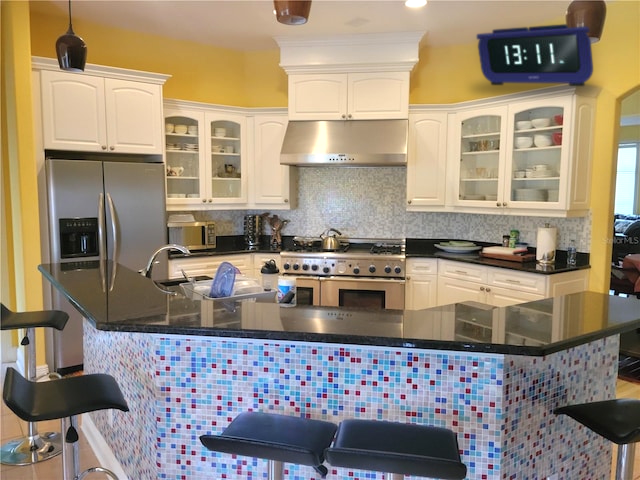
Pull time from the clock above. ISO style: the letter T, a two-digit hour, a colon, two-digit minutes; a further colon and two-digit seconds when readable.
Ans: T13:11
